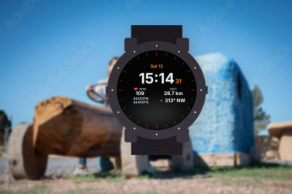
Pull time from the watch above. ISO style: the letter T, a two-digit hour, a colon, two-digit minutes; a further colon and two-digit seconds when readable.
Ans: T15:14
